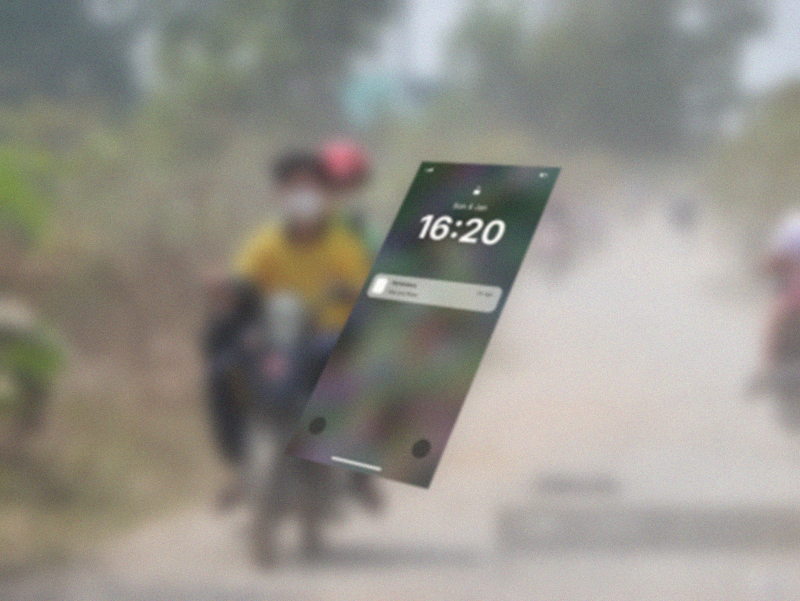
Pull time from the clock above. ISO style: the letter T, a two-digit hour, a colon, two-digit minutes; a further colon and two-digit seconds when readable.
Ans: T16:20
